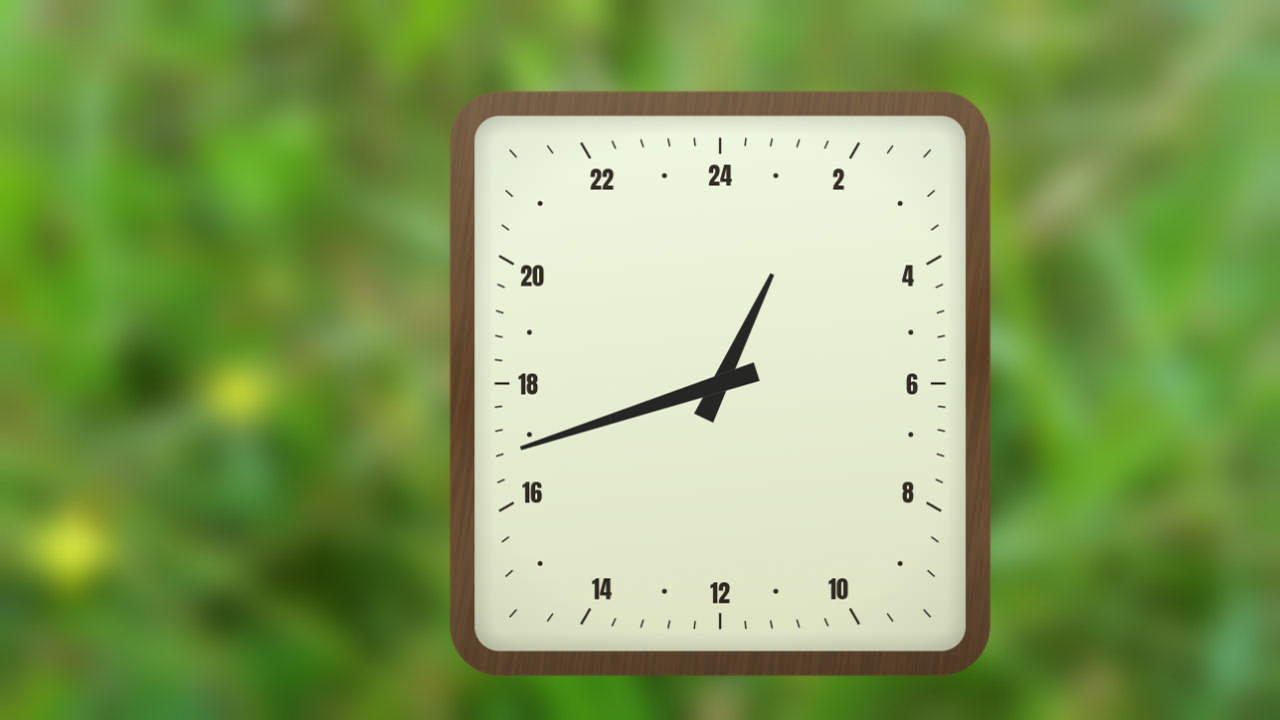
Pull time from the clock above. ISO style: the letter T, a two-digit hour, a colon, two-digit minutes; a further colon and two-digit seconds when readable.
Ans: T01:42
